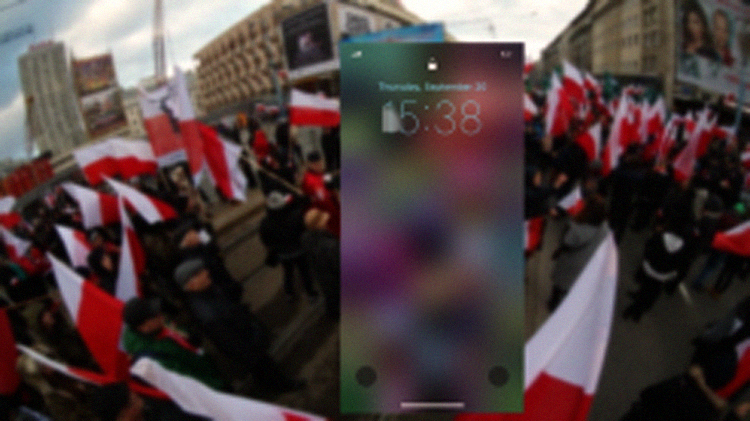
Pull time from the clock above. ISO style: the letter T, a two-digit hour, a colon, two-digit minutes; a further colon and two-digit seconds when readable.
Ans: T15:38
